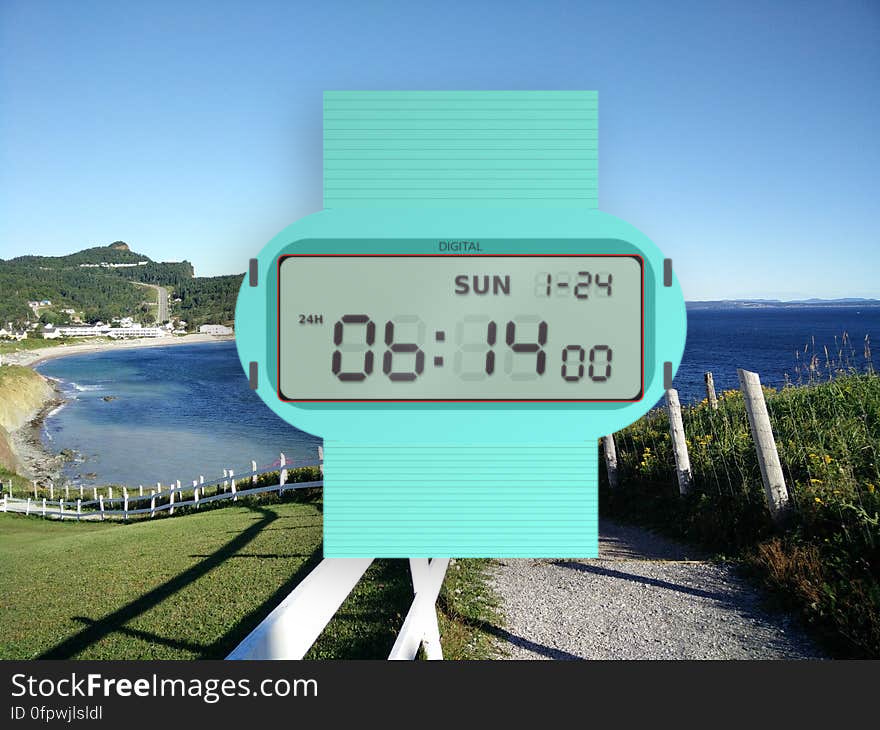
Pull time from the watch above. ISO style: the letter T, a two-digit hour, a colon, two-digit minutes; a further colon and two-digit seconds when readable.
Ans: T06:14:00
